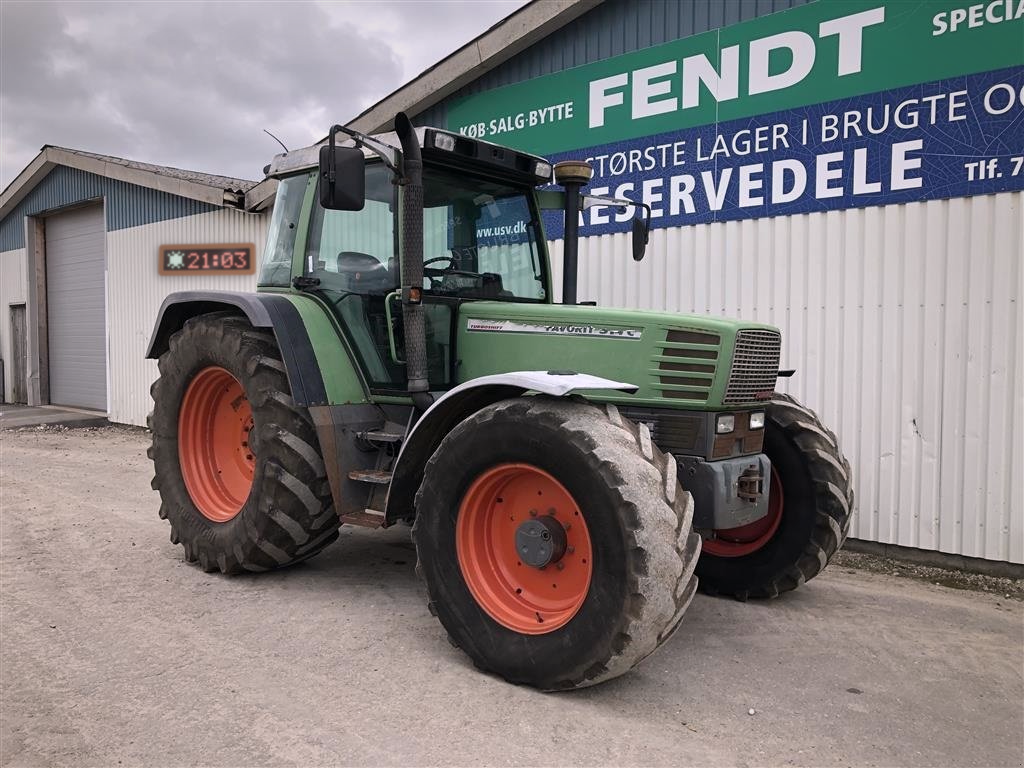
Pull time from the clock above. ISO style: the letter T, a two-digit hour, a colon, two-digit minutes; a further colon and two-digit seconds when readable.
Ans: T21:03
